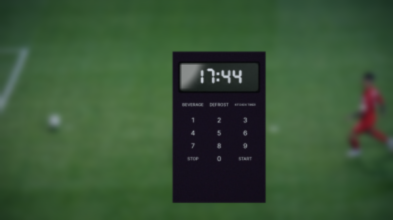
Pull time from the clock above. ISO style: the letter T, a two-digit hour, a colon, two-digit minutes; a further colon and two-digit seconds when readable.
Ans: T17:44
